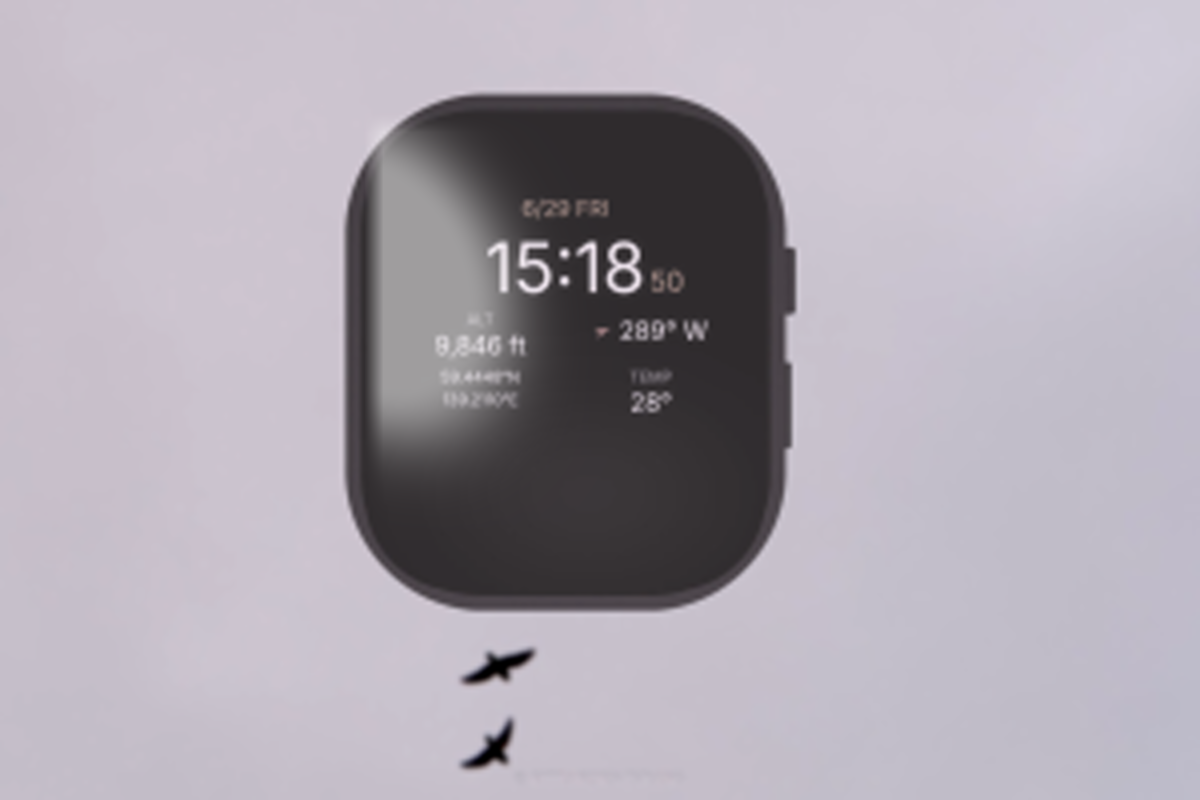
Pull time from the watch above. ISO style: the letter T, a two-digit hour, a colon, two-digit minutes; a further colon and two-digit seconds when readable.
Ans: T15:18
